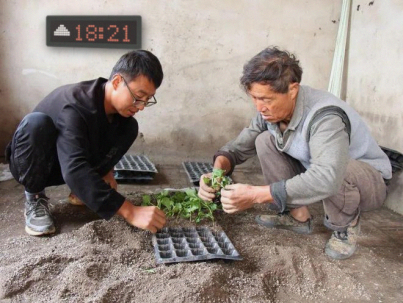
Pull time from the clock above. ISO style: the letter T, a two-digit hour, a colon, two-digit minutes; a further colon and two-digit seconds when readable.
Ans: T18:21
